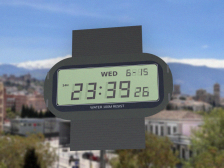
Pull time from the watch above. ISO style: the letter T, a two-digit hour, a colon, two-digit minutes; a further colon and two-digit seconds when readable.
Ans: T23:39:26
